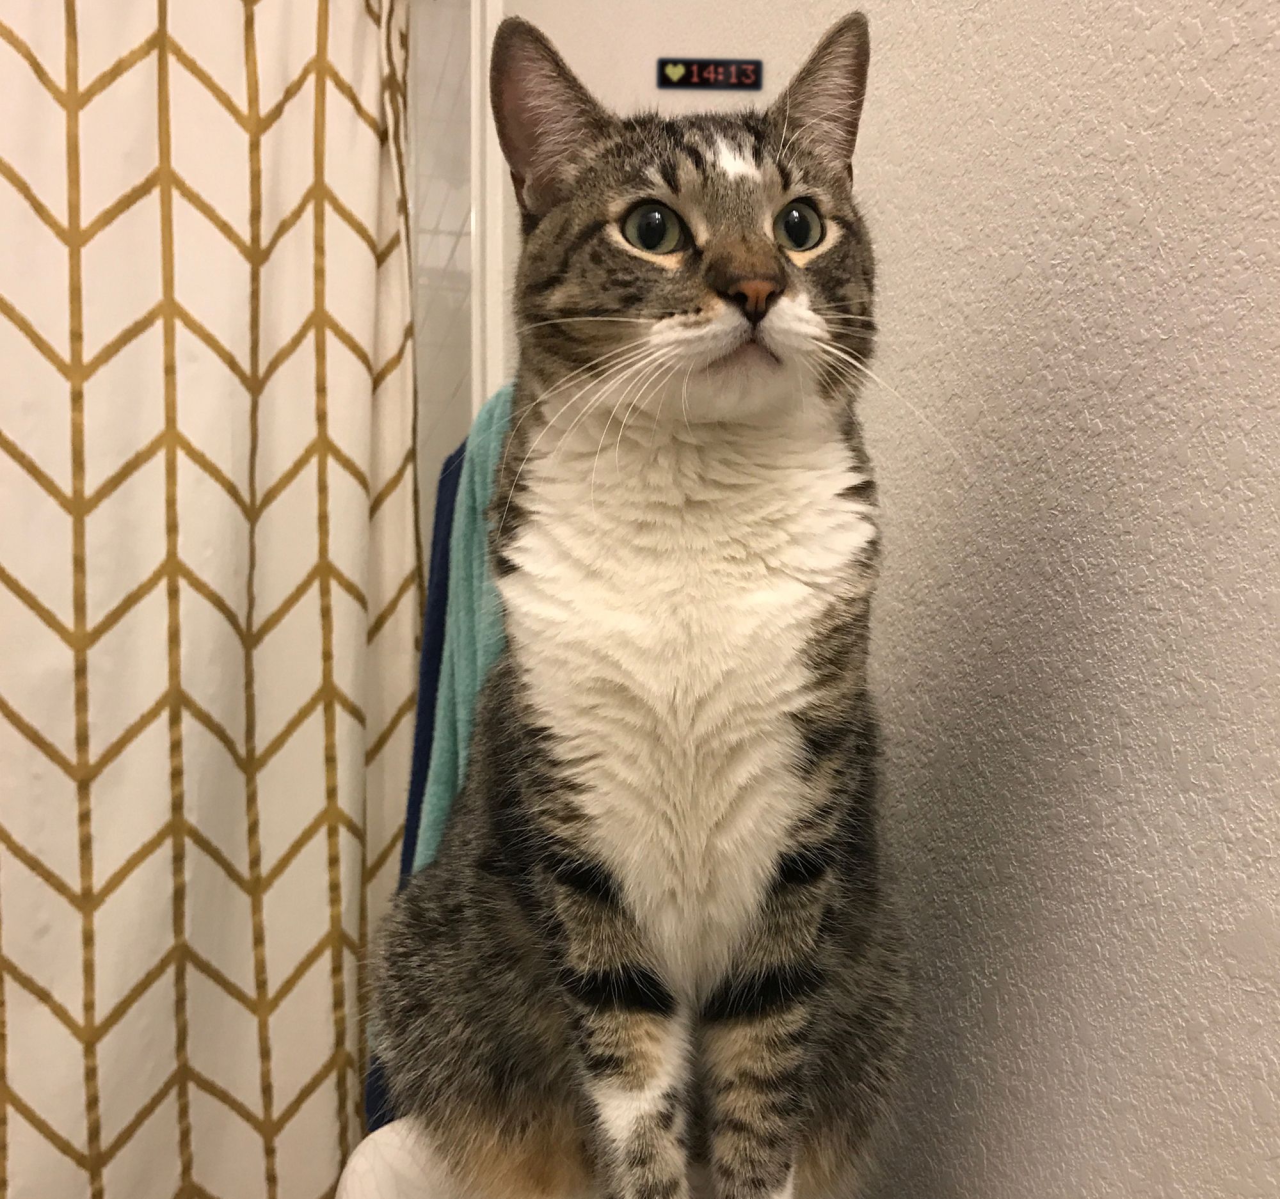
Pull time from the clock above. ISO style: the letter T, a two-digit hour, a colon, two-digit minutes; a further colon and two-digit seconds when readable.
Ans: T14:13
